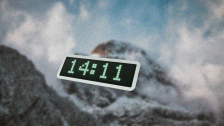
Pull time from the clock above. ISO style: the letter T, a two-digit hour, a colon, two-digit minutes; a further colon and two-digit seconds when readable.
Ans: T14:11
